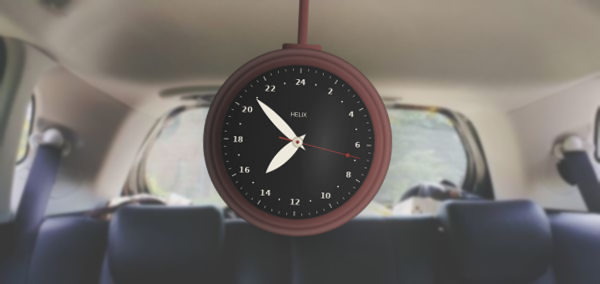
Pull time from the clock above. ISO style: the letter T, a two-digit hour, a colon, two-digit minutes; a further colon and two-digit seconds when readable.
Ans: T14:52:17
